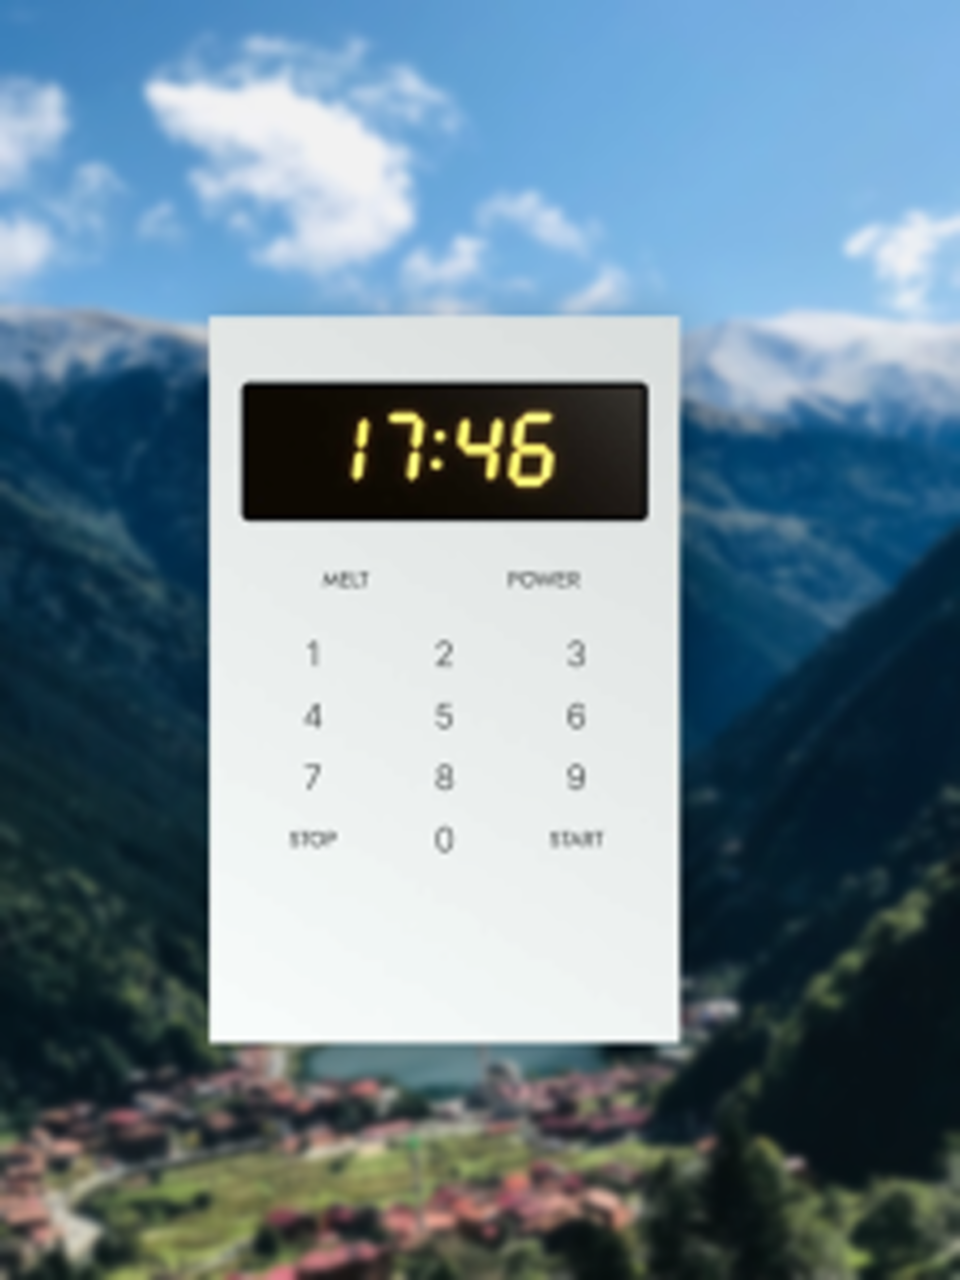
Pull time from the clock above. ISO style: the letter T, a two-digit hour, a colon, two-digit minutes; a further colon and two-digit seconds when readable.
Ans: T17:46
